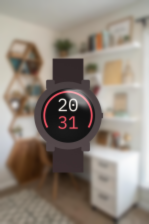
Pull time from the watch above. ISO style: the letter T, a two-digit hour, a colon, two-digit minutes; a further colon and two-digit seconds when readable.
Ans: T20:31
